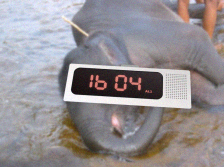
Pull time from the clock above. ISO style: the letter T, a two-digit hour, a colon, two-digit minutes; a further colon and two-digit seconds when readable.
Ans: T16:04
